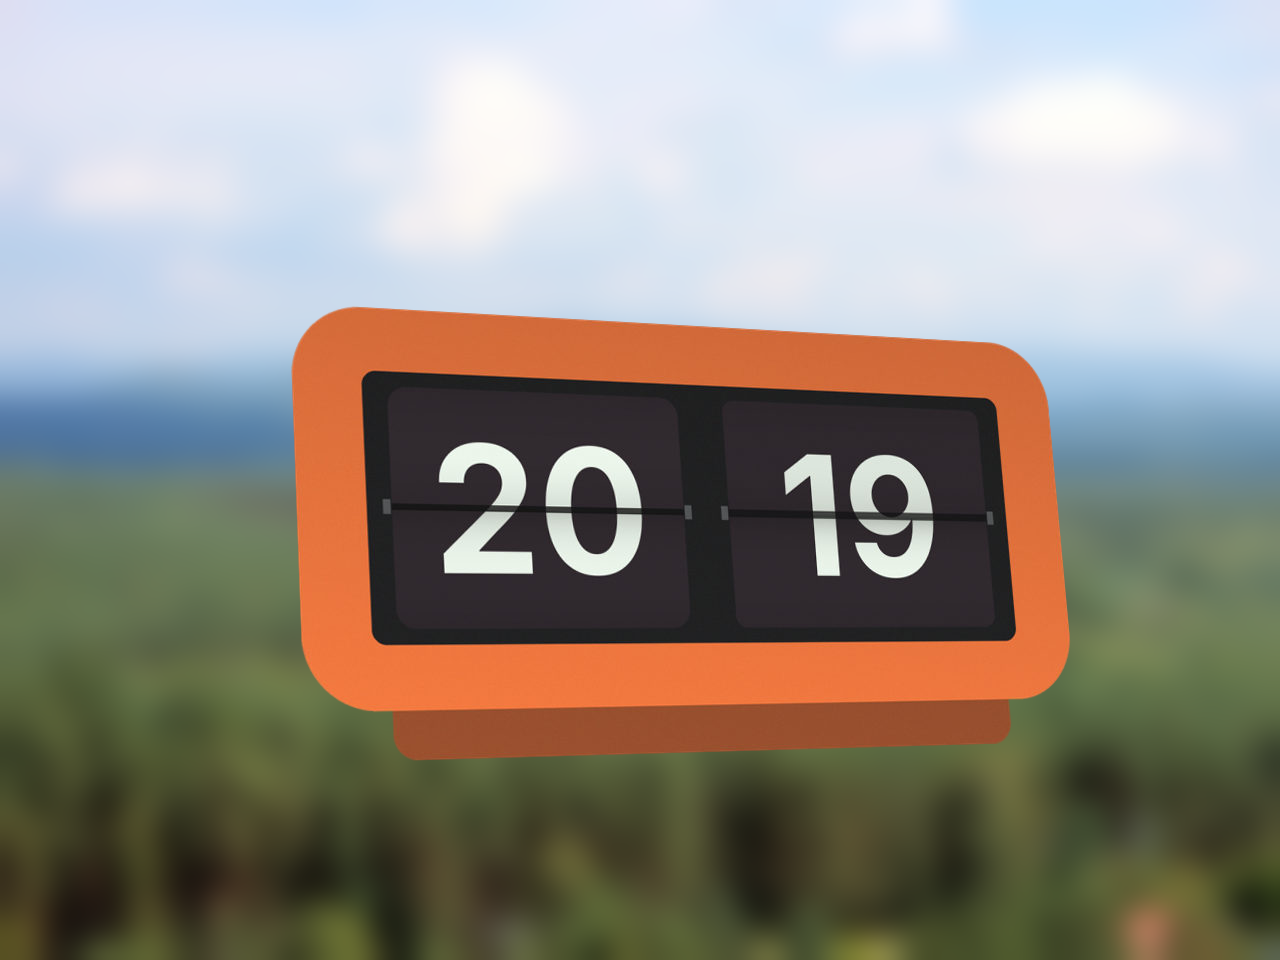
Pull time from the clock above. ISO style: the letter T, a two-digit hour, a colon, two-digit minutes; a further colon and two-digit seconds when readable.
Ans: T20:19
